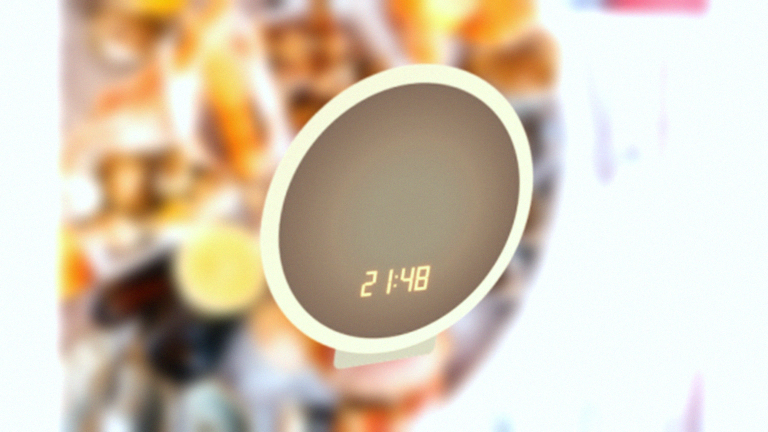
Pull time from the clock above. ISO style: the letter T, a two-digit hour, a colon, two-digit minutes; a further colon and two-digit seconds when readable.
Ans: T21:48
